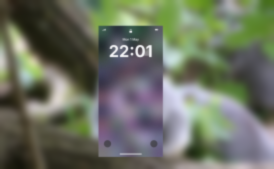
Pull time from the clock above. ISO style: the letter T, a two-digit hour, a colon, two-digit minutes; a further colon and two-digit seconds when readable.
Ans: T22:01
